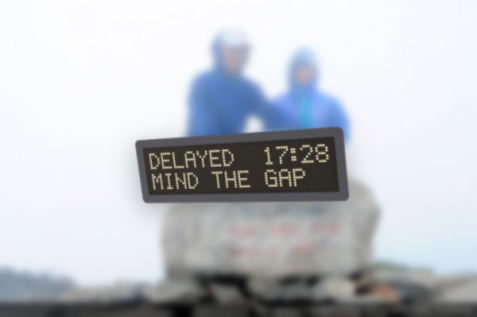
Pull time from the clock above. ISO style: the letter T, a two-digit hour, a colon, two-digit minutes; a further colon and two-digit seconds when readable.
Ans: T17:28
